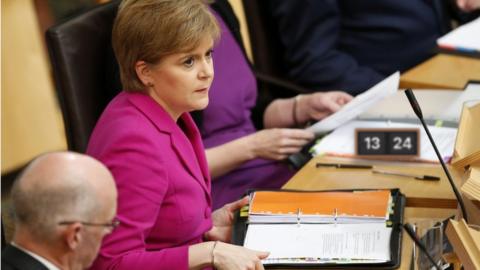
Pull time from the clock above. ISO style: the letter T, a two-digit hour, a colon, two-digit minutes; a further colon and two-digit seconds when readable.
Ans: T13:24
